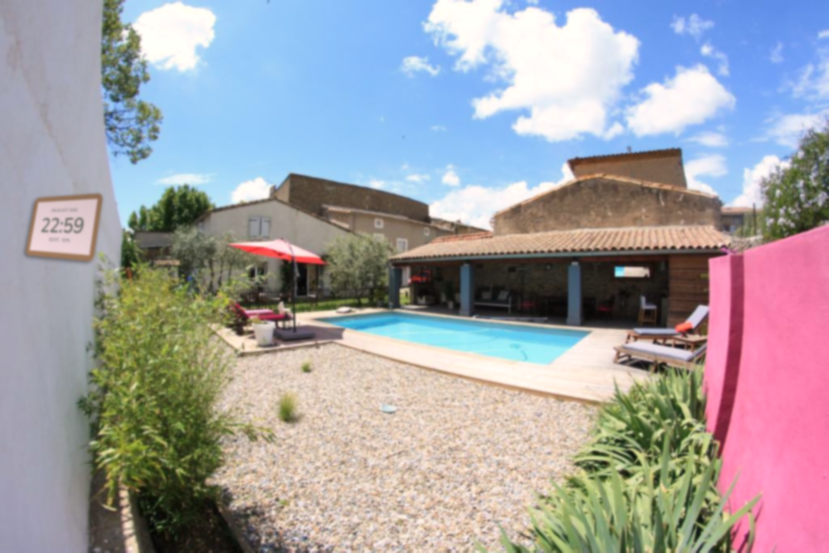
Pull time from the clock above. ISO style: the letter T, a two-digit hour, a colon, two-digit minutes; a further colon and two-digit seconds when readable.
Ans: T22:59
